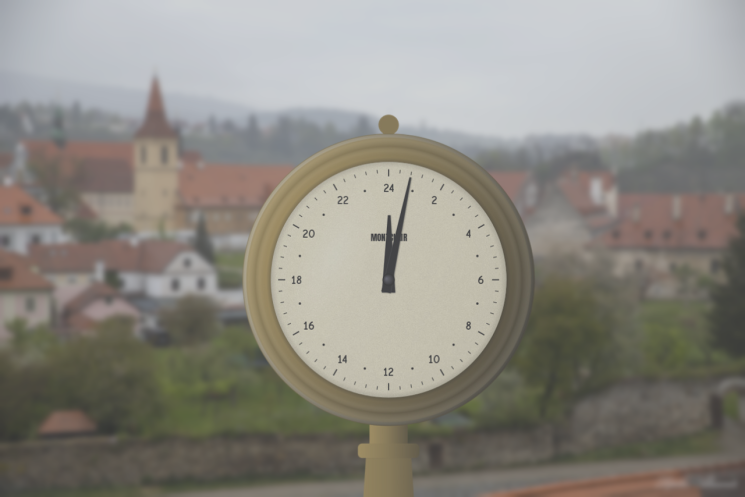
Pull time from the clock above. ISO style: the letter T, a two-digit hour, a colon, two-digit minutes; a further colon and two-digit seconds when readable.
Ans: T00:02
